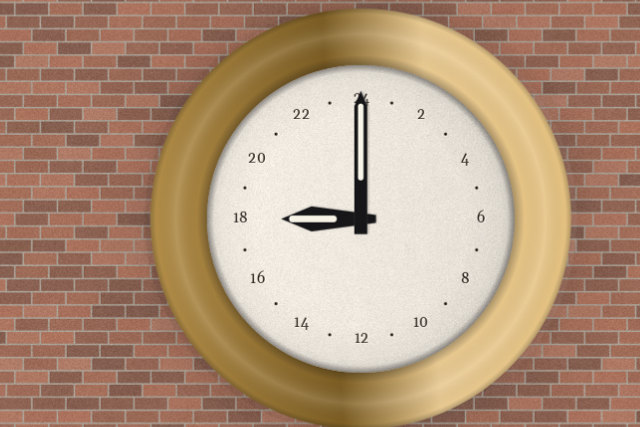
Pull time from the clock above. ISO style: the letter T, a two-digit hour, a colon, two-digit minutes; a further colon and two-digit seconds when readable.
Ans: T18:00
